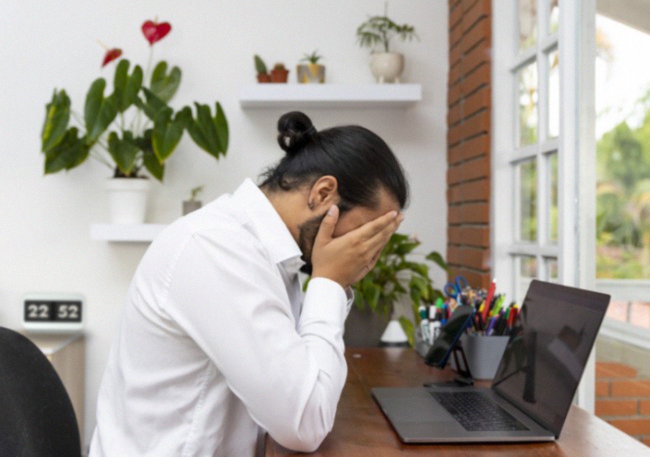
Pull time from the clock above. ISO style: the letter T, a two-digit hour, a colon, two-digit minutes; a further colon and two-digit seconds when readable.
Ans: T22:52
